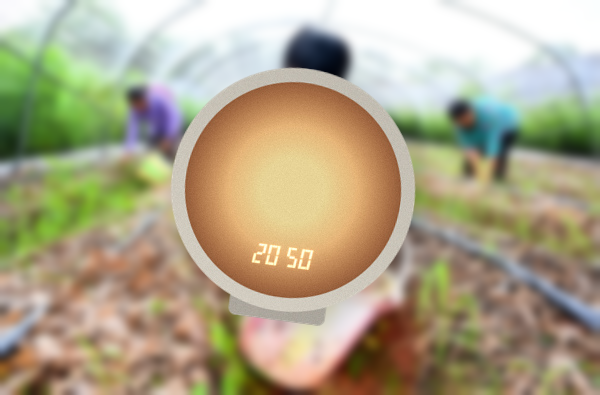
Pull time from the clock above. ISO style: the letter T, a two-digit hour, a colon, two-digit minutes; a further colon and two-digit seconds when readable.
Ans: T20:50
